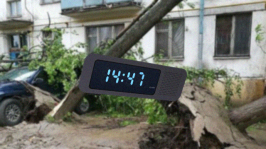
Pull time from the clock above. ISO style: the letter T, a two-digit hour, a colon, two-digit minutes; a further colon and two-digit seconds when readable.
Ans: T14:47
